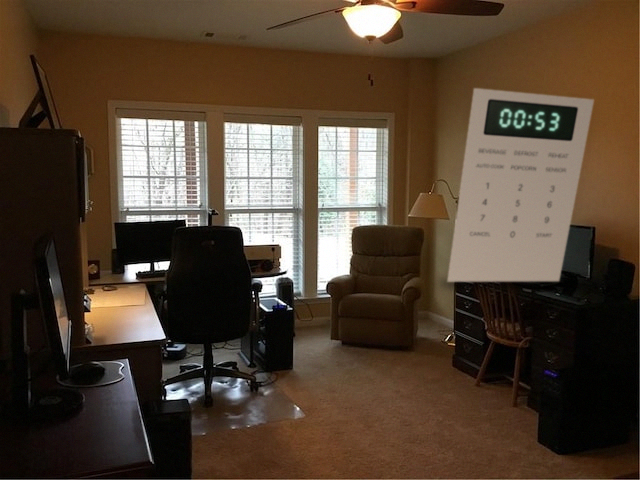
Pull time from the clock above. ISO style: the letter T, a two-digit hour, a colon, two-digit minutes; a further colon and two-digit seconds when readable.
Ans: T00:53
